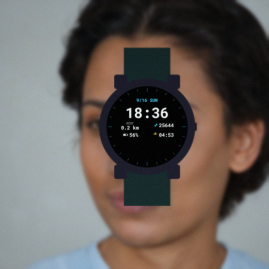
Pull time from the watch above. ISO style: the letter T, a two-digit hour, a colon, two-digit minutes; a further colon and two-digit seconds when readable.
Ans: T18:36
